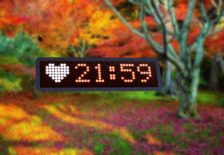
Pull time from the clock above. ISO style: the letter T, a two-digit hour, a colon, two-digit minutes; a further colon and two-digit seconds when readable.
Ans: T21:59
